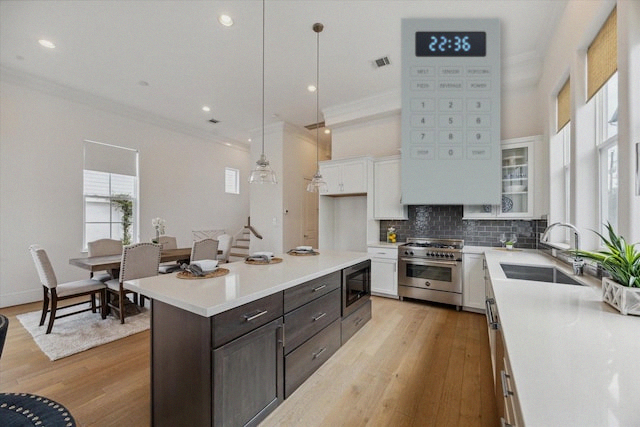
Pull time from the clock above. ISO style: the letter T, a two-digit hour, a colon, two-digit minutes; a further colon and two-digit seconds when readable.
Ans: T22:36
